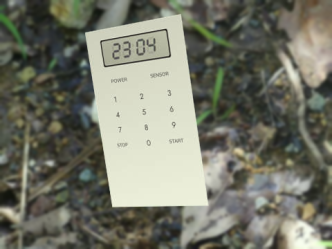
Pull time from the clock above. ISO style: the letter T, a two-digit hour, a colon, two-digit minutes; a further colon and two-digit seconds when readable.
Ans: T23:04
